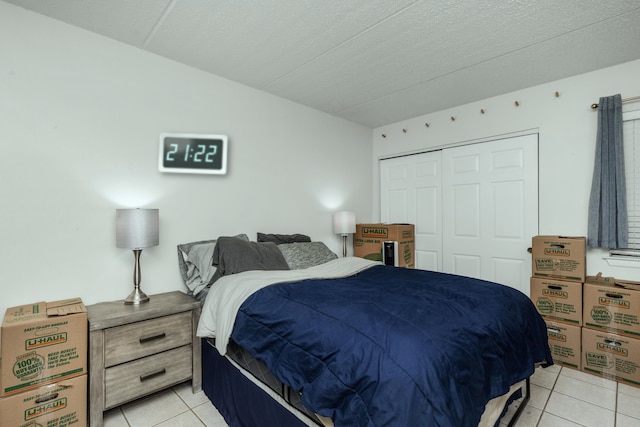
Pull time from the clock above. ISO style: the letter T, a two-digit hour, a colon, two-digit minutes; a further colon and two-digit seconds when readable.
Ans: T21:22
